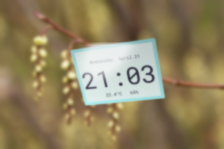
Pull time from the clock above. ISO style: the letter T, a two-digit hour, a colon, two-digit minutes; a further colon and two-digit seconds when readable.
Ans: T21:03
